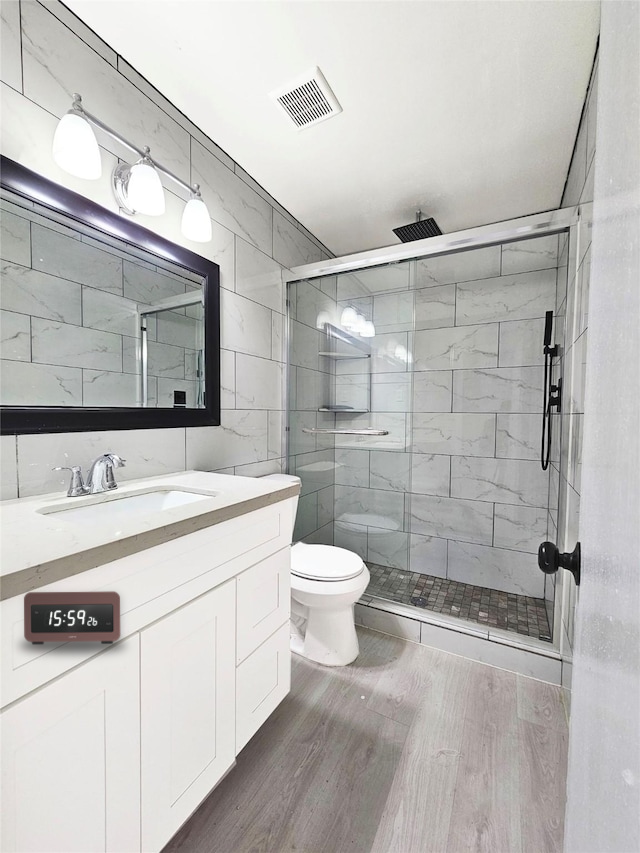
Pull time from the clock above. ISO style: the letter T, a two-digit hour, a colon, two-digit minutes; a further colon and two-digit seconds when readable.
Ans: T15:59:26
